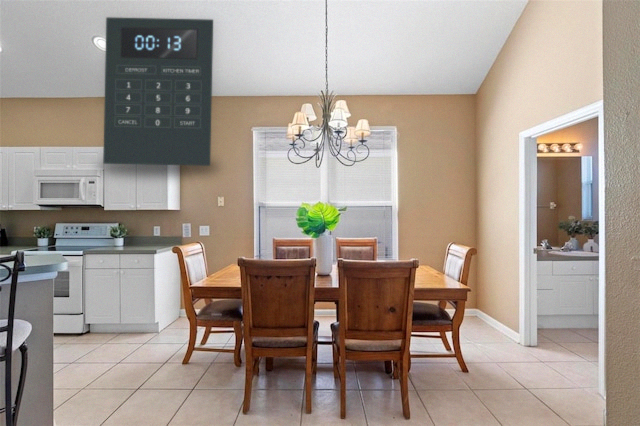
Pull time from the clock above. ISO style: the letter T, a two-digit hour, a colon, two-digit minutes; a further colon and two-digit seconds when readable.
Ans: T00:13
